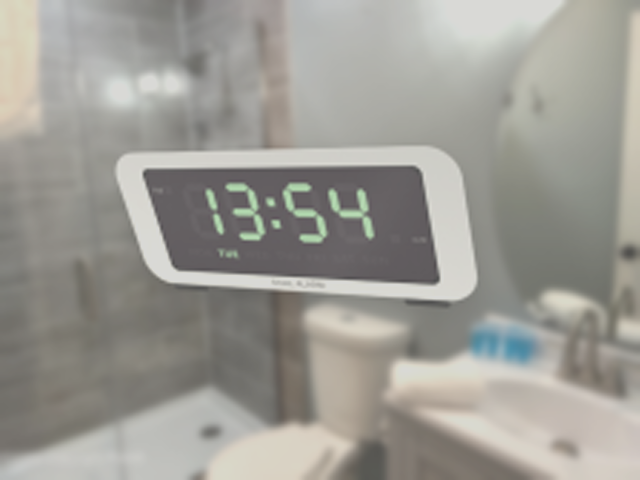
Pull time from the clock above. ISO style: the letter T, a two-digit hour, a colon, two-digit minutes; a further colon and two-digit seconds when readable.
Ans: T13:54
